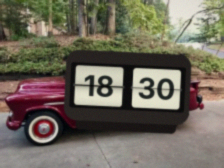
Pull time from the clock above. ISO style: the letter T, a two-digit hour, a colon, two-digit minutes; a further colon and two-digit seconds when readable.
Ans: T18:30
